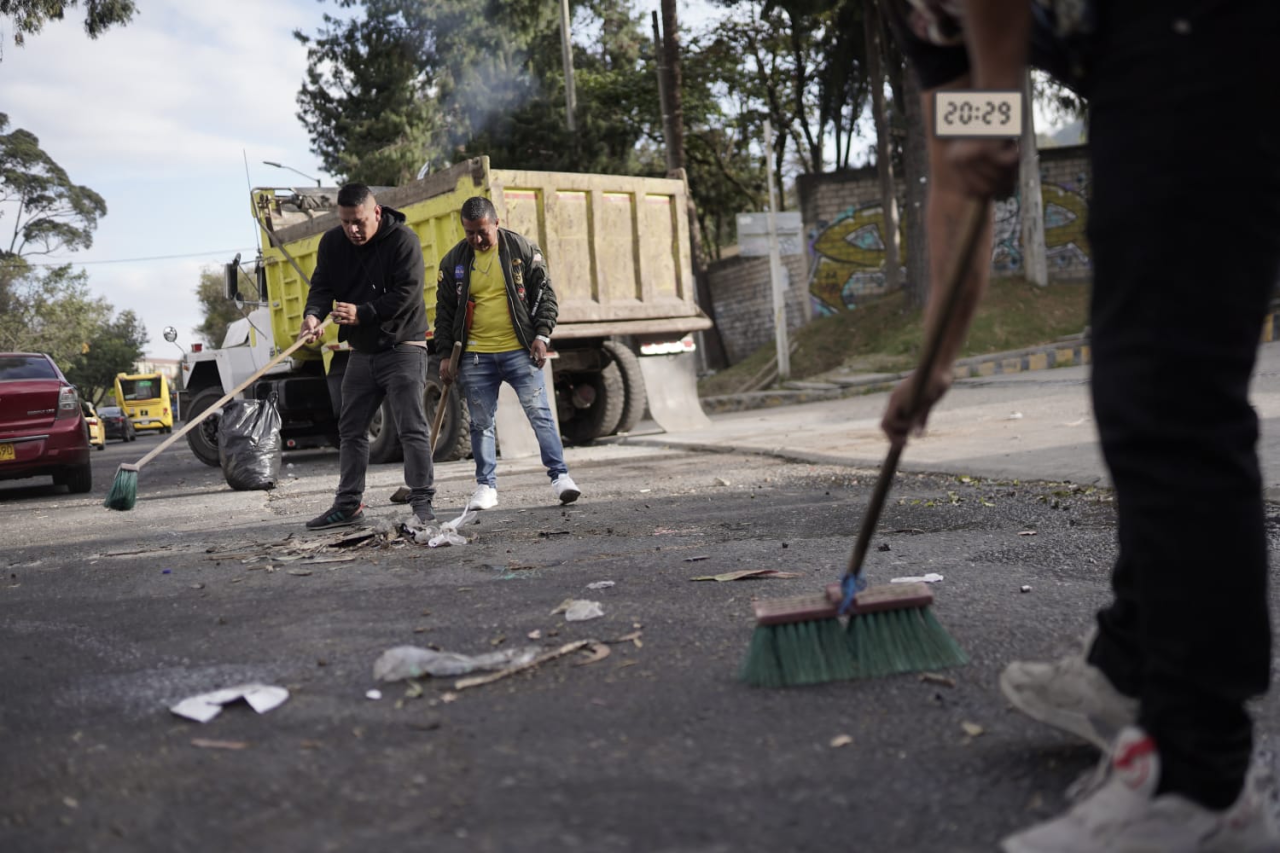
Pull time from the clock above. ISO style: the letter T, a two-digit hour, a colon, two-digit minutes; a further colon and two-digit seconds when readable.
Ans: T20:29
